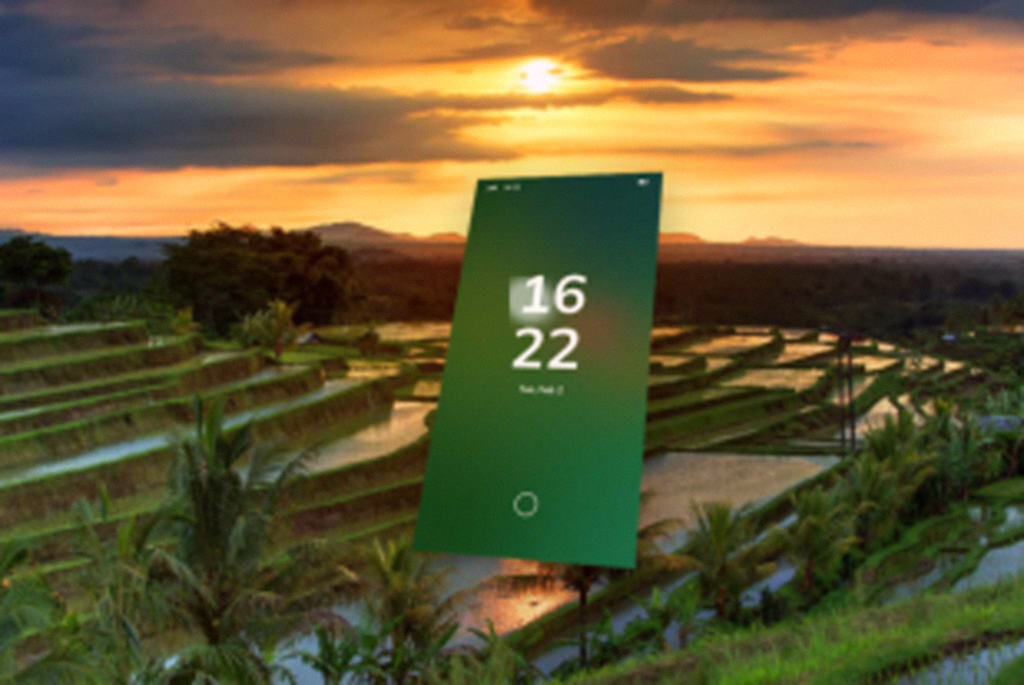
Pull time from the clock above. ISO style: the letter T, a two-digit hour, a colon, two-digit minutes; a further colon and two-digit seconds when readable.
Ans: T16:22
